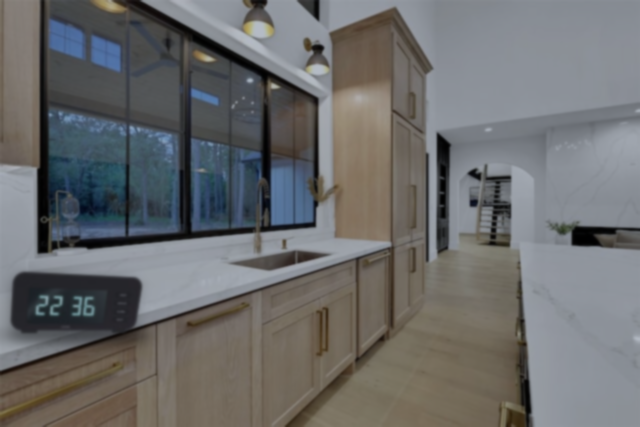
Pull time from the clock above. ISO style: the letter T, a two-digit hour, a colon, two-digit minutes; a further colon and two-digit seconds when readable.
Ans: T22:36
